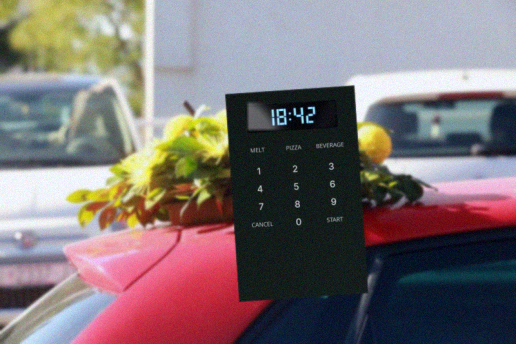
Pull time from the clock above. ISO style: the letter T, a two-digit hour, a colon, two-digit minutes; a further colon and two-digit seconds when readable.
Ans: T18:42
